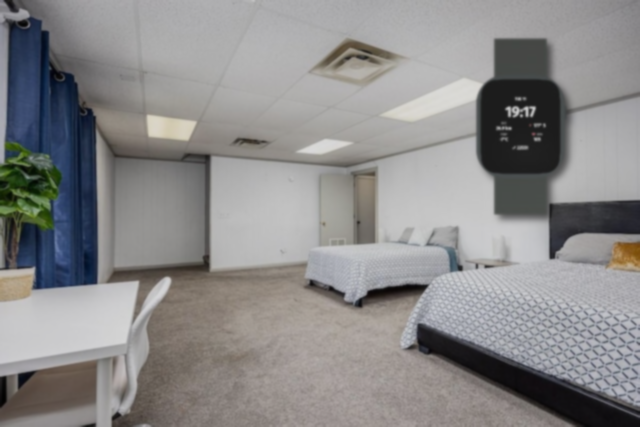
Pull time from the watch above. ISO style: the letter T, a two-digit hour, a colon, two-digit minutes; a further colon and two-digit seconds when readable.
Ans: T19:17
